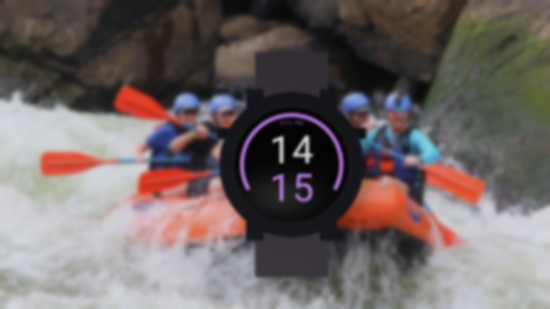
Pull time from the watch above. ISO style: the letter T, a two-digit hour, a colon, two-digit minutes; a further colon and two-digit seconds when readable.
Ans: T14:15
